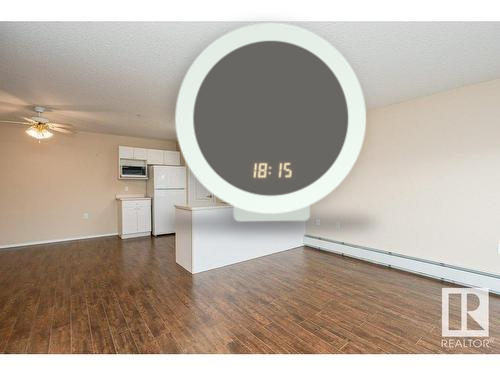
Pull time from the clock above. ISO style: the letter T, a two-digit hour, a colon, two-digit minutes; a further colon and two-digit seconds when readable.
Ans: T18:15
